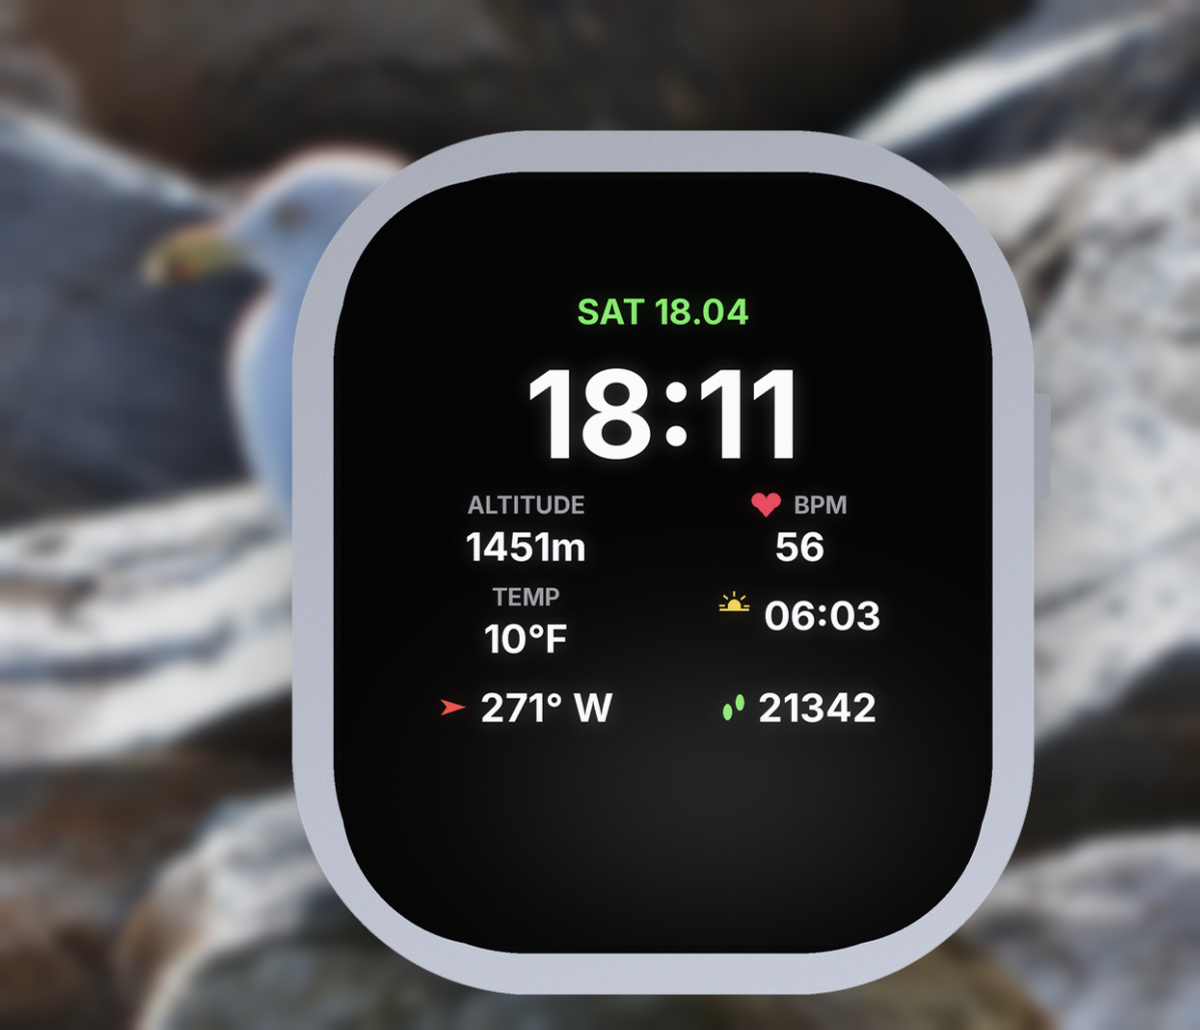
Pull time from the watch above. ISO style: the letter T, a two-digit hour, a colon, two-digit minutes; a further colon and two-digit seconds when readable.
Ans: T18:11
